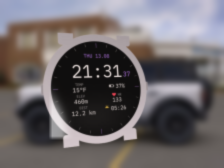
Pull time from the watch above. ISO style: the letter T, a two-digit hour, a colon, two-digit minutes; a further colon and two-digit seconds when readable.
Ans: T21:31
